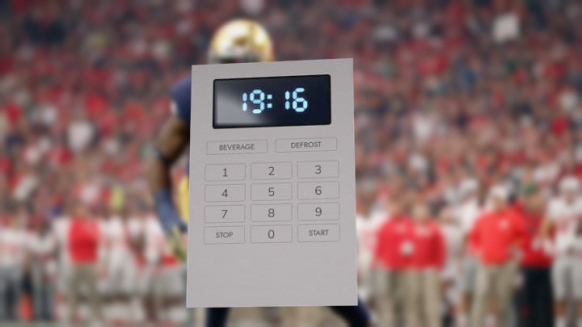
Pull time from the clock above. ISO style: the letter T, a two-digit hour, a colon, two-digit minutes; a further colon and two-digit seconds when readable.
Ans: T19:16
